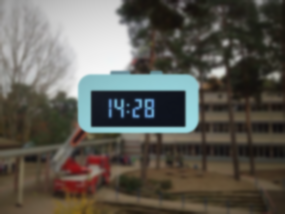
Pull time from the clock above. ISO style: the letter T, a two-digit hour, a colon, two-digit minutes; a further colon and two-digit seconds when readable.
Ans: T14:28
